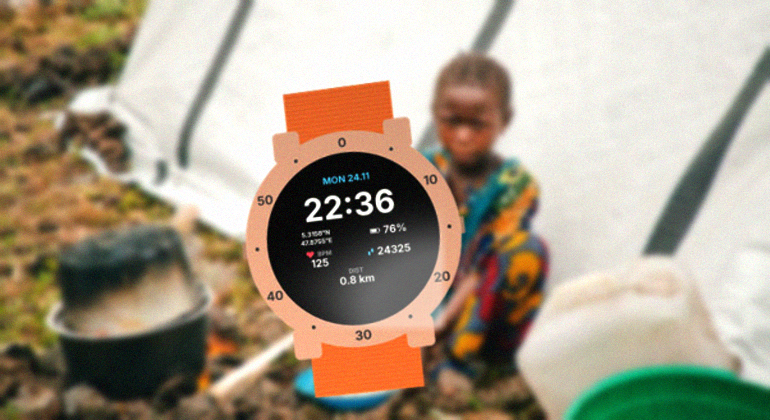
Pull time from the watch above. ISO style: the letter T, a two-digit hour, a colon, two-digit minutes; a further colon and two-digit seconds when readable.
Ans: T22:36
